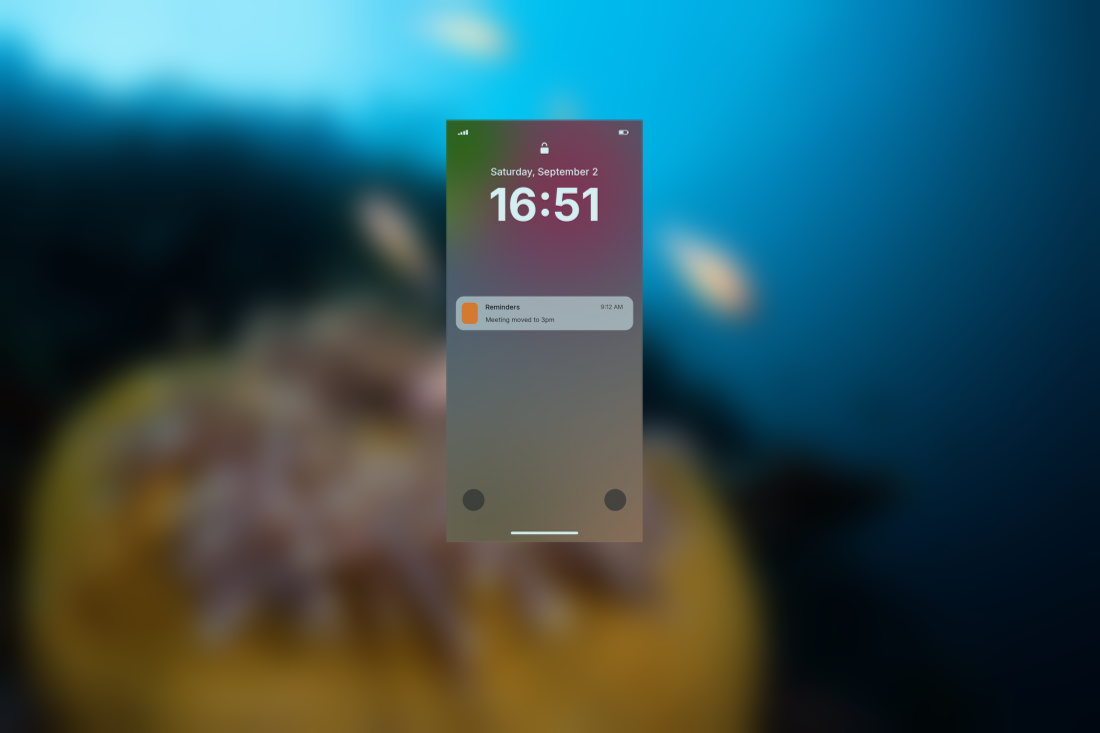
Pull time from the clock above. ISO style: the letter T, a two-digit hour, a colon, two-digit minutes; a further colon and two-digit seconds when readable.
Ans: T16:51
